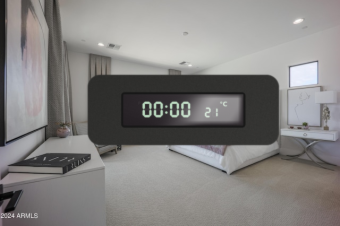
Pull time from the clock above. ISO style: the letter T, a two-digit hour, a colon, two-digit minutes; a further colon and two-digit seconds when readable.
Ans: T00:00
